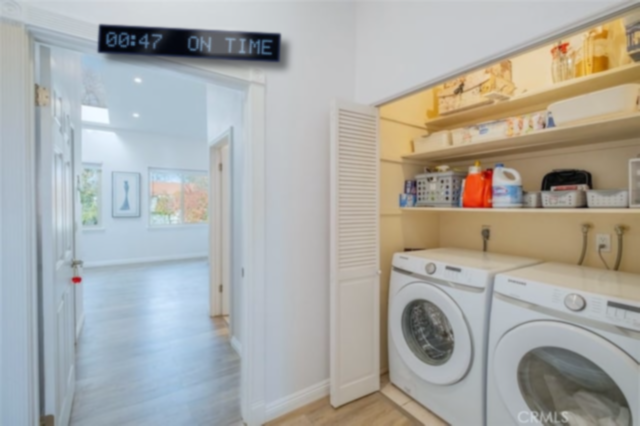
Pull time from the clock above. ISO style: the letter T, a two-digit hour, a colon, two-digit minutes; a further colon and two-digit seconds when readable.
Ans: T00:47
